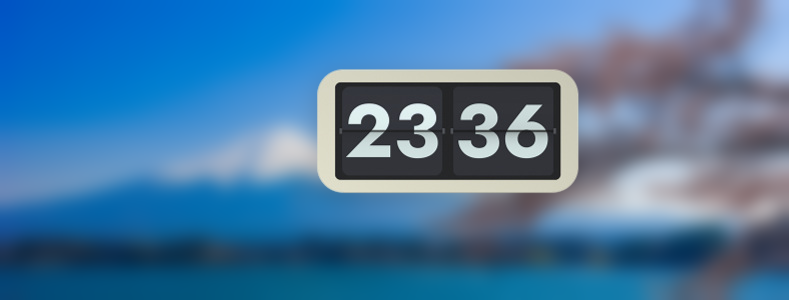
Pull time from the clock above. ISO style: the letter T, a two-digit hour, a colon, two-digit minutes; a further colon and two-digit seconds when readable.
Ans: T23:36
